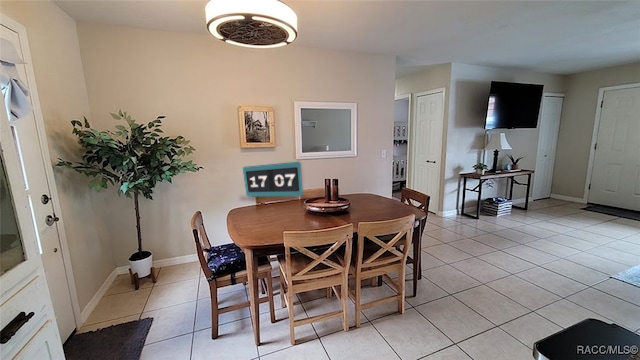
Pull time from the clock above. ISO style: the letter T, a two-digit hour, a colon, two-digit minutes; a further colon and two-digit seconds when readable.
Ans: T17:07
